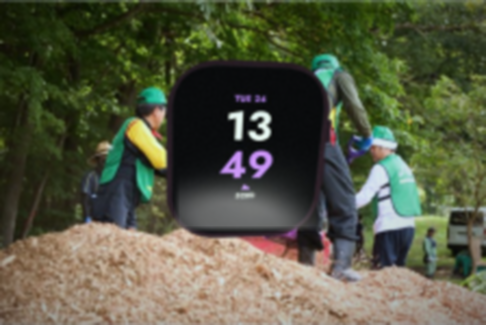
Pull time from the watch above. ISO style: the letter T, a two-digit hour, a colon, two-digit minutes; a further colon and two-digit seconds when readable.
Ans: T13:49
